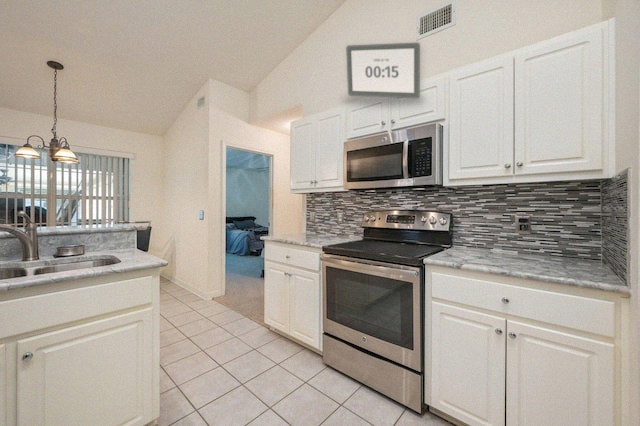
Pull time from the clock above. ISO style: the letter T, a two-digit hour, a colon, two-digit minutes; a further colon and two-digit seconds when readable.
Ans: T00:15
